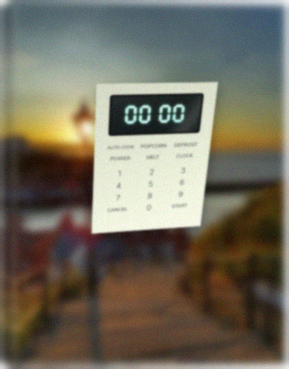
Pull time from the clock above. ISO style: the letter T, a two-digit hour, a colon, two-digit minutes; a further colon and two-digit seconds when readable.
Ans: T00:00
